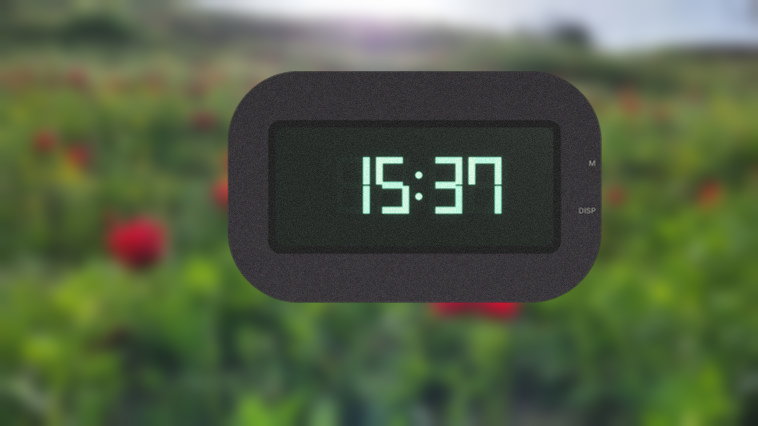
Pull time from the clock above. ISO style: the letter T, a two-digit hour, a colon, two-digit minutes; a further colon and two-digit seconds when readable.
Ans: T15:37
